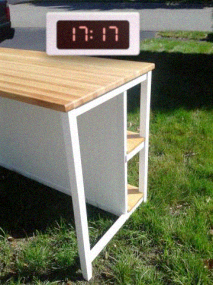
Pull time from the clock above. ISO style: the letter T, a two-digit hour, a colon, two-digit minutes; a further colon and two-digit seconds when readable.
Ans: T17:17
